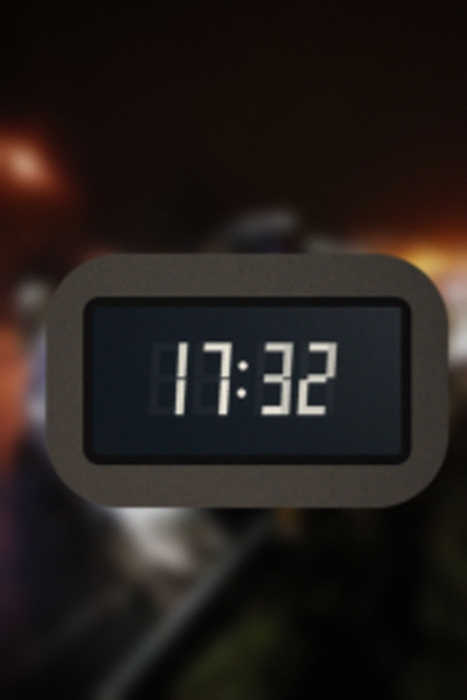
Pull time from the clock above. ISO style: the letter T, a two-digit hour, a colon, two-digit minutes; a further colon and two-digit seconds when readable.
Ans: T17:32
